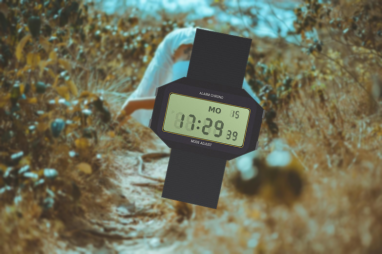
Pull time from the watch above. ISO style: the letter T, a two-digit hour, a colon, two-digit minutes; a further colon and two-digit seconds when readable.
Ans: T17:29:39
